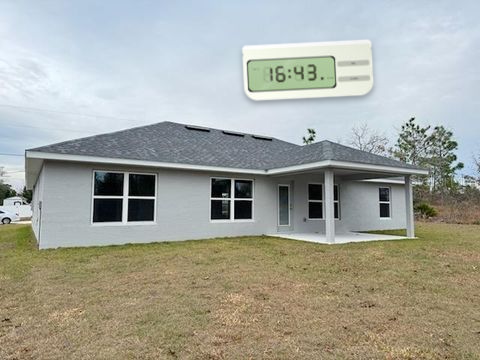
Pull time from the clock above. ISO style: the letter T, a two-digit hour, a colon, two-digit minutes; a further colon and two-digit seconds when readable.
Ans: T16:43
